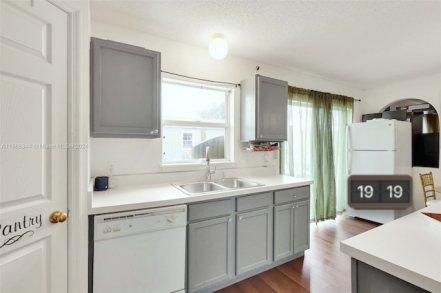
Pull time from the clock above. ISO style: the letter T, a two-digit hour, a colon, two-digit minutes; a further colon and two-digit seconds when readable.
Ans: T19:19
